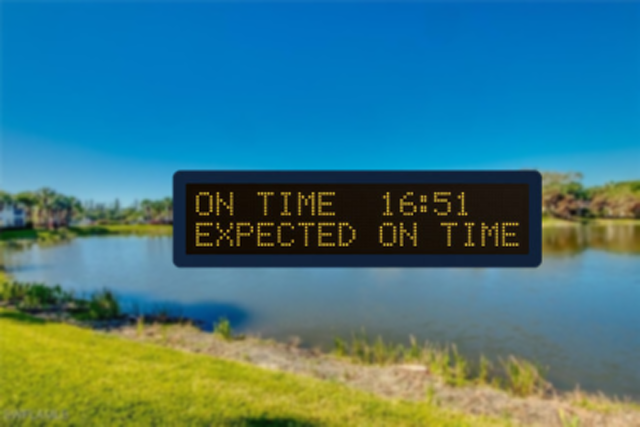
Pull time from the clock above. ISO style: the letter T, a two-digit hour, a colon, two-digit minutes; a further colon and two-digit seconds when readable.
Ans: T16:51
